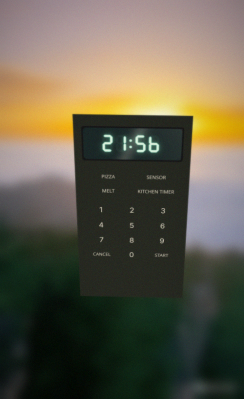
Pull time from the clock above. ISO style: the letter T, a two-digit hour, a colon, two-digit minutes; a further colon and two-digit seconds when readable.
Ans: T21:56
